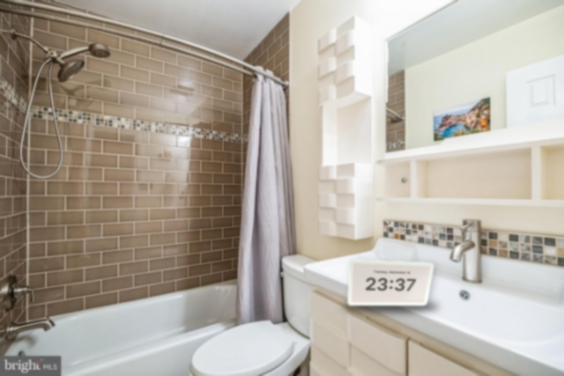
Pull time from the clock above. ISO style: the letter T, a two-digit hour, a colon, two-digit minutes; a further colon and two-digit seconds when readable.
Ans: T23:37
